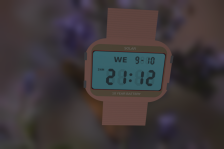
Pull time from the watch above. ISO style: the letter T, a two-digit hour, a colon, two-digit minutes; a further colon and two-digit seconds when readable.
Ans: T21:12
